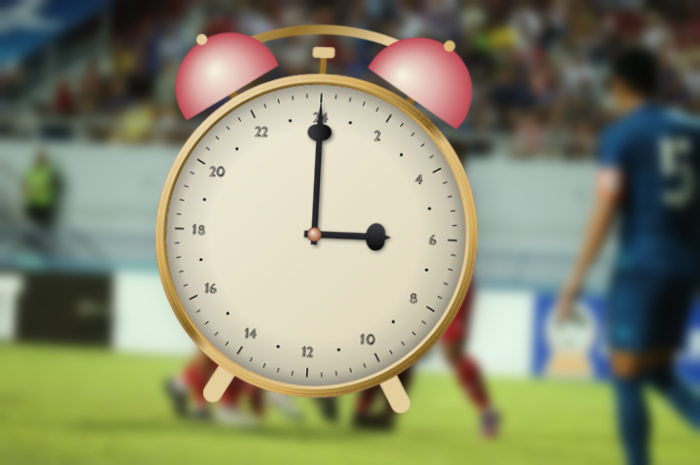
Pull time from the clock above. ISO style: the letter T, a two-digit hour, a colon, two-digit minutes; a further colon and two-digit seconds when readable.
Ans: T06:00
